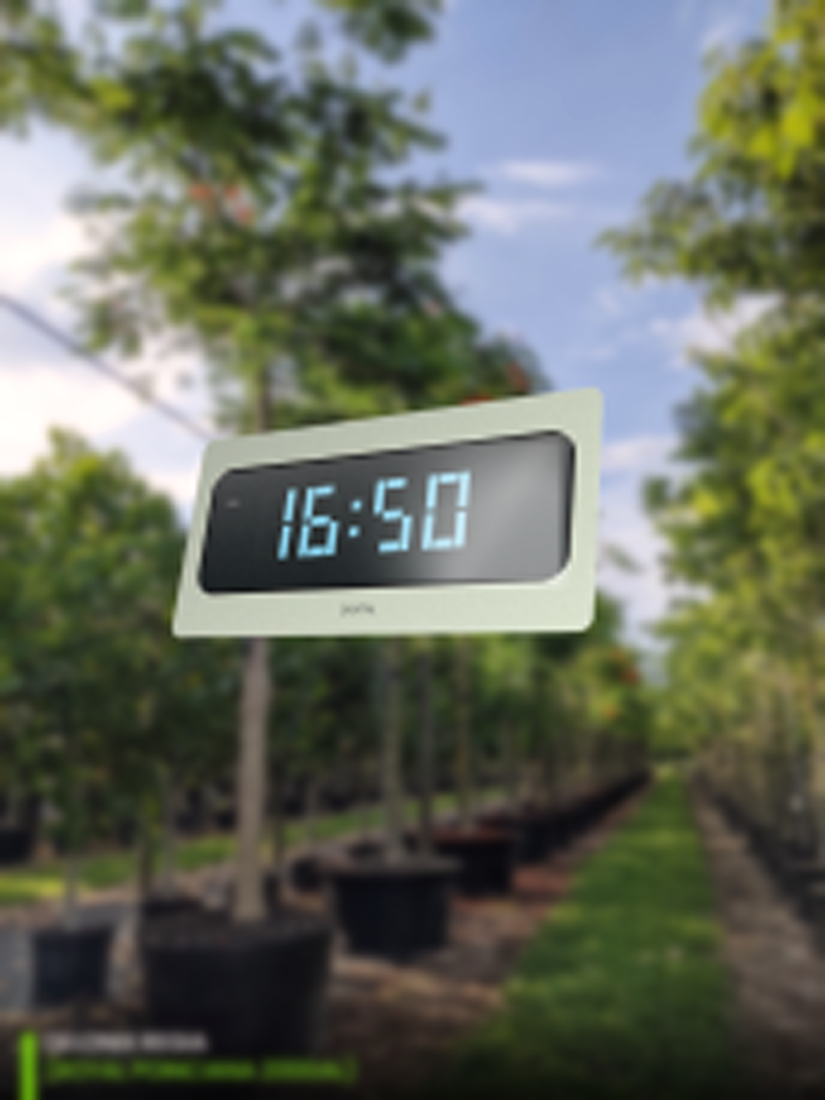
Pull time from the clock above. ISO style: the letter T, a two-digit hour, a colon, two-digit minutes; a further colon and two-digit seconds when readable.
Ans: T16:50
